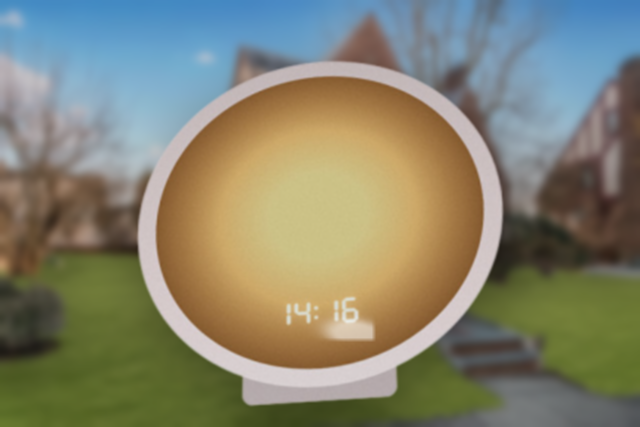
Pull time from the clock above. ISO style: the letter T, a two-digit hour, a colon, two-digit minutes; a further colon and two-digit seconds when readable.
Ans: T14:16
